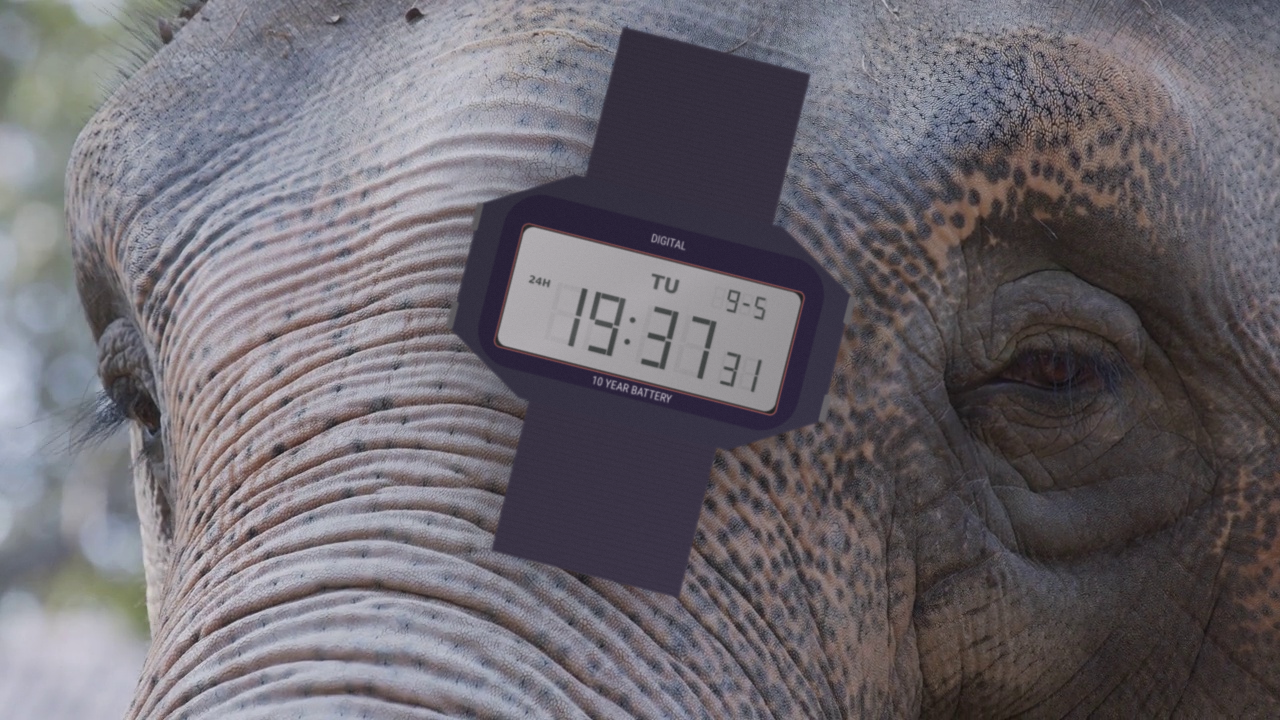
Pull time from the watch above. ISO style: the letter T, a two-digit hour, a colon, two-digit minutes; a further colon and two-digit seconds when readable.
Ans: T19:37:31
